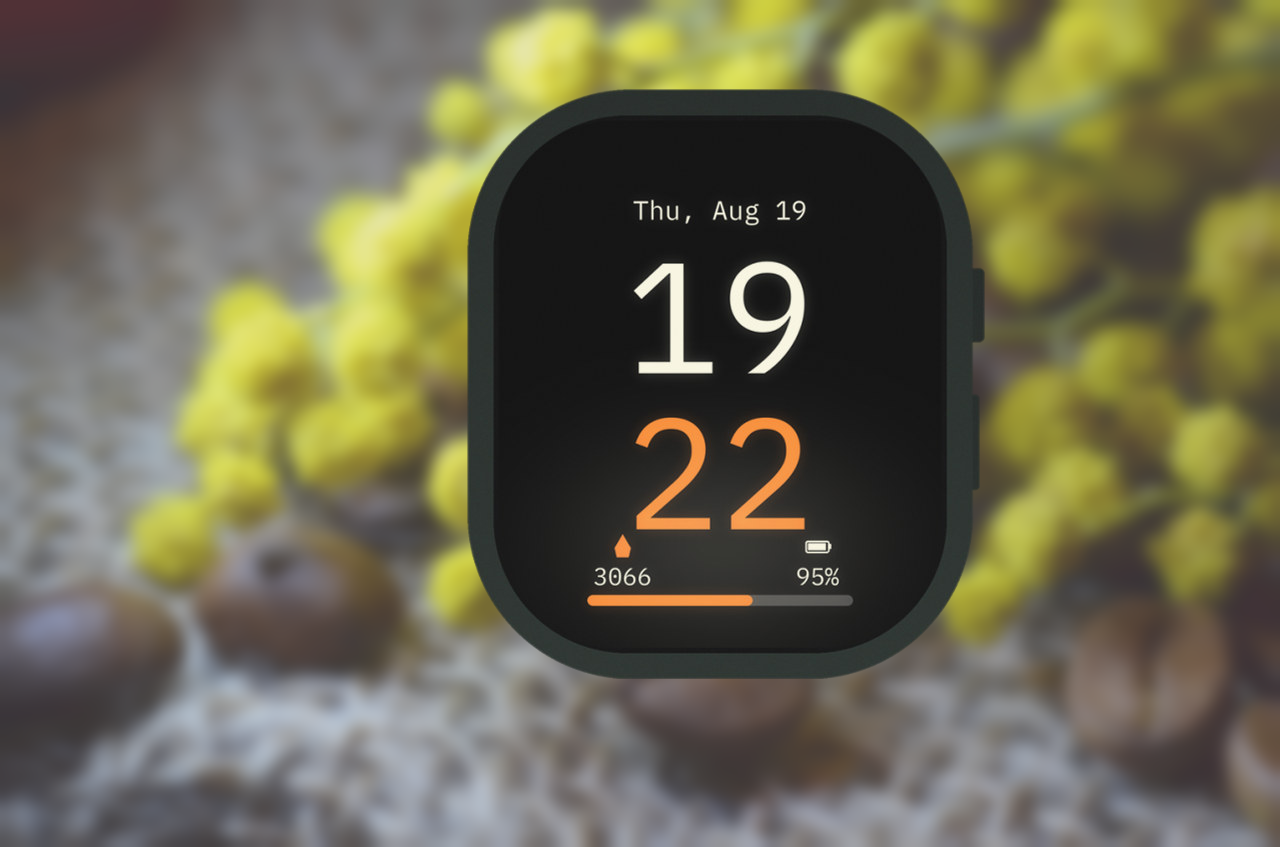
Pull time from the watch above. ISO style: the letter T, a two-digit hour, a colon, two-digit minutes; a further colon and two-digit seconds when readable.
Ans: T19:22
